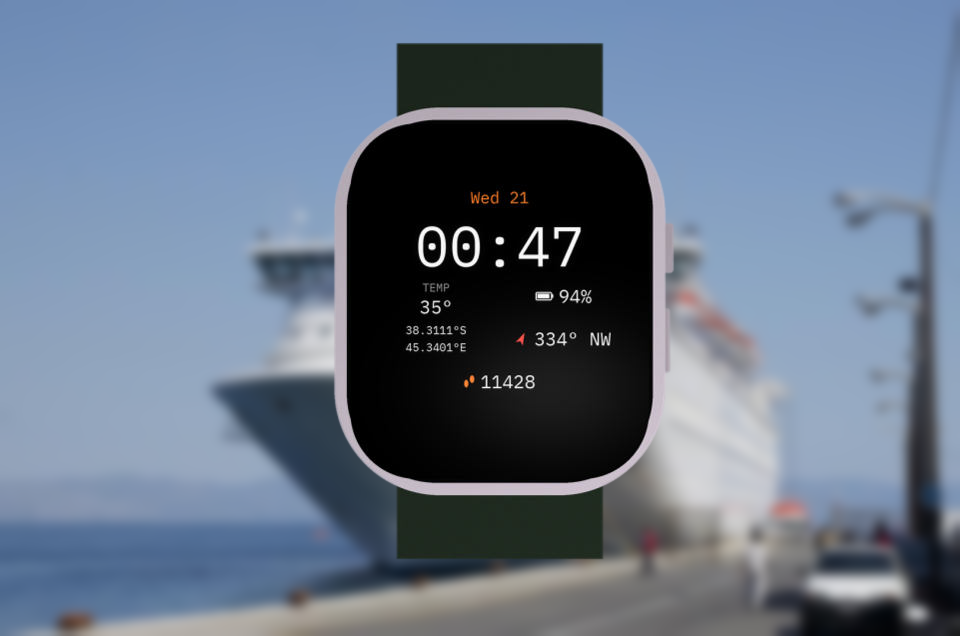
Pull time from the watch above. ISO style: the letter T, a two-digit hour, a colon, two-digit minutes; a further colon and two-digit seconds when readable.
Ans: T00:47
